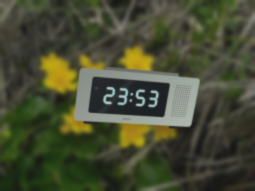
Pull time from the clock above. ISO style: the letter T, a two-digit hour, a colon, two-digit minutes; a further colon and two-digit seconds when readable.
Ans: T23:53
